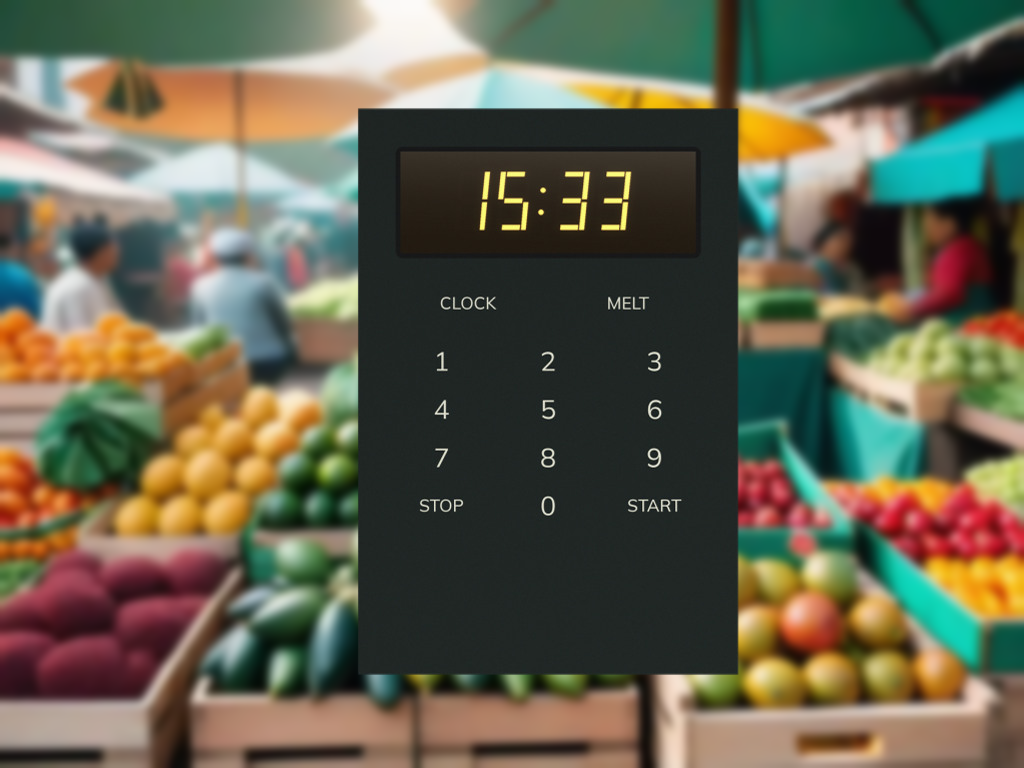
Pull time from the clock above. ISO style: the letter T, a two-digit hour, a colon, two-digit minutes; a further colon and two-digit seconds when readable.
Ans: T15:33
